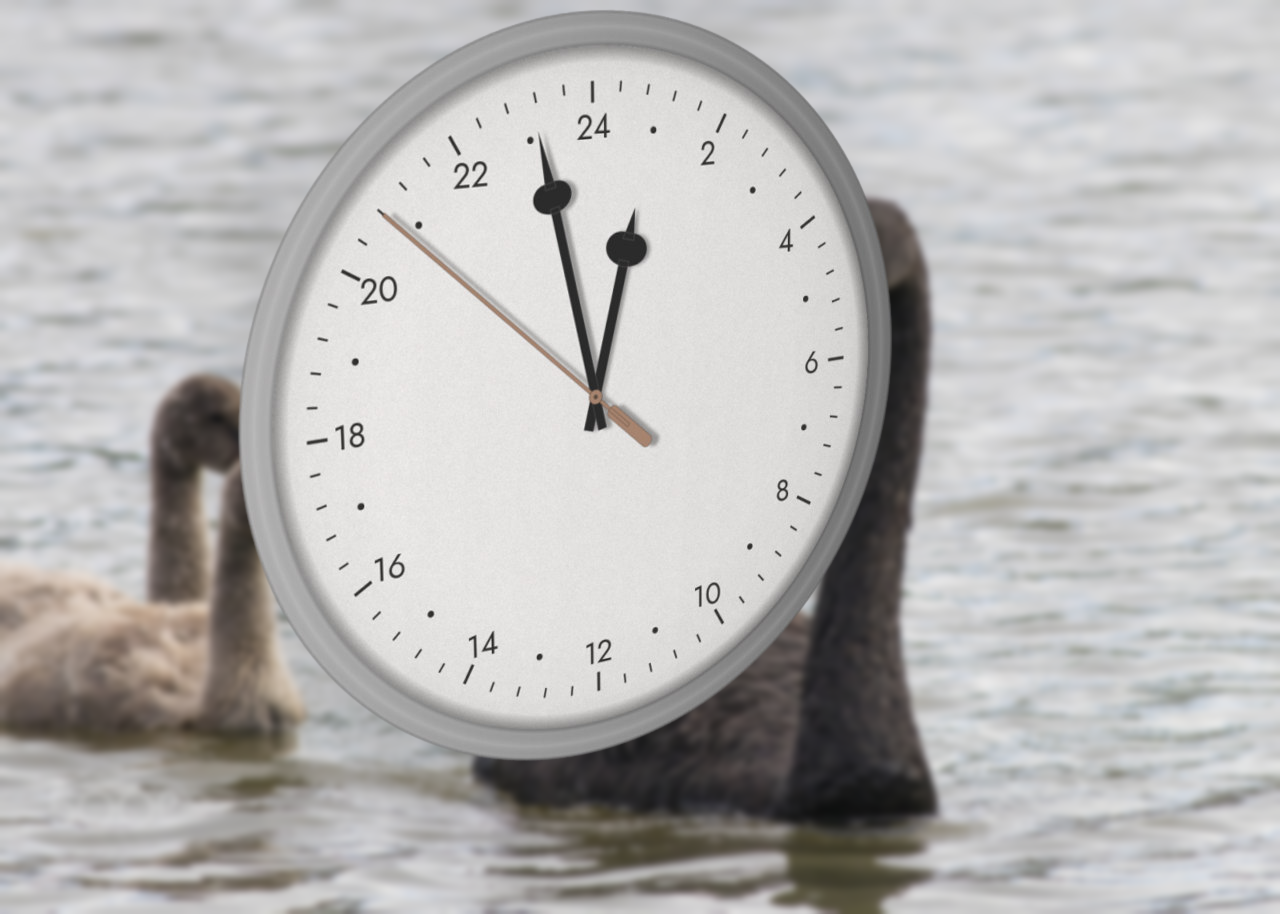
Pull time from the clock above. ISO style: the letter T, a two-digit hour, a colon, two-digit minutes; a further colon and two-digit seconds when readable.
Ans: T00:57:52
